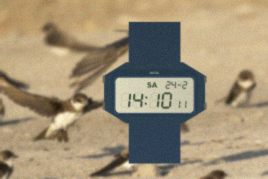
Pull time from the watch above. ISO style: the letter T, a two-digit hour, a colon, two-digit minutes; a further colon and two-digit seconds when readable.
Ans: T14:10
